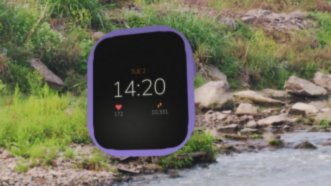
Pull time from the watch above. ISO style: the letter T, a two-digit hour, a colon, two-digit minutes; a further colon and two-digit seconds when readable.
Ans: T14:20
